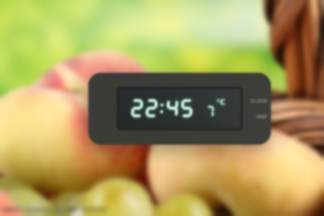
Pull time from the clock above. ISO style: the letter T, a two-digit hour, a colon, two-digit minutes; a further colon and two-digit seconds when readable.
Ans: T22:45
